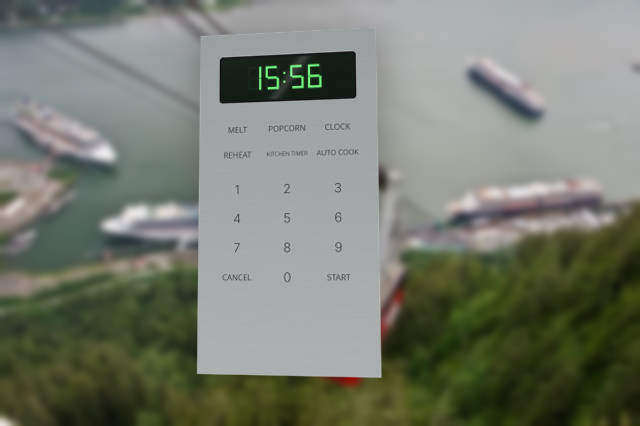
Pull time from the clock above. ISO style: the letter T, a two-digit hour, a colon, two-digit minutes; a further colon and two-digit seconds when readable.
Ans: T15:56
